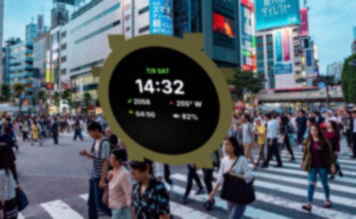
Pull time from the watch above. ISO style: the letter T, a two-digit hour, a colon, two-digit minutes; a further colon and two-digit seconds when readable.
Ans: T14:32
